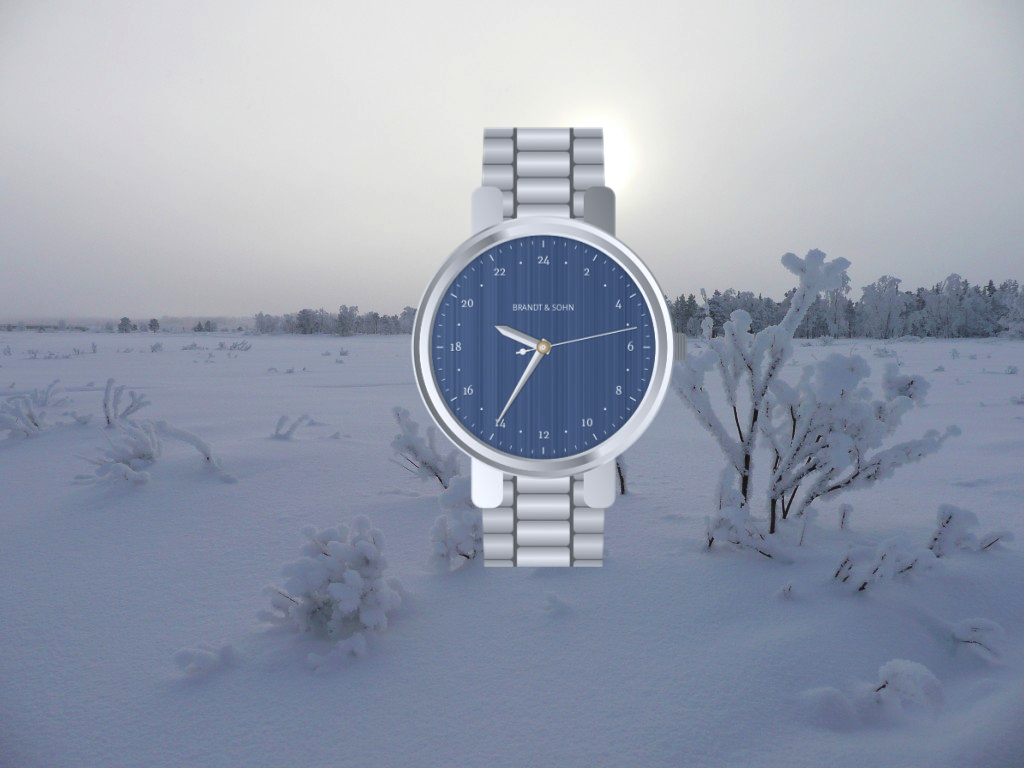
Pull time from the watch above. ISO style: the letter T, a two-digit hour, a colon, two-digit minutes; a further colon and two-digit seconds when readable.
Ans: T19:35:13
